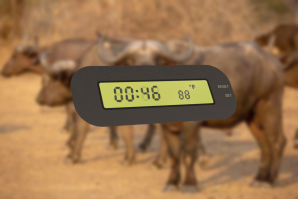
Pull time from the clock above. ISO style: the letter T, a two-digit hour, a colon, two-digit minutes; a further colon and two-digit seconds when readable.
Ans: T00:46
